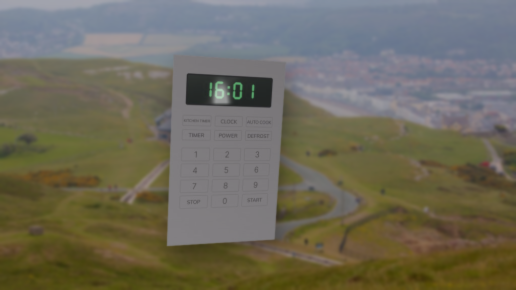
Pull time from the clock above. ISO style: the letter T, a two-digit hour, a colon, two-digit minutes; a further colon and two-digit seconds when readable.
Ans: T16:01
